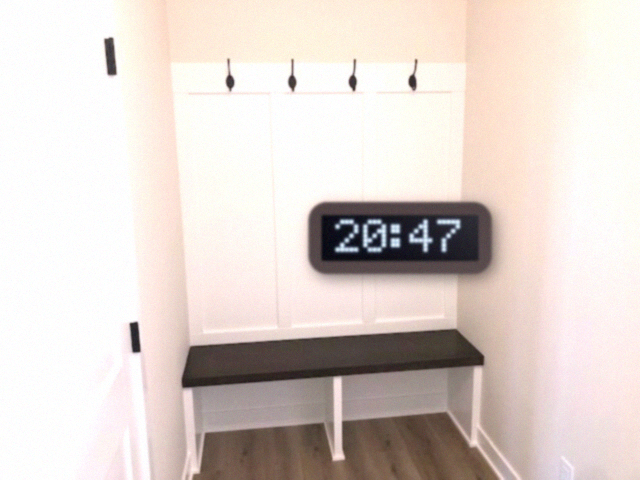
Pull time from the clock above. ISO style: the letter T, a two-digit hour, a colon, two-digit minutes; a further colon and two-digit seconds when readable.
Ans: T20:47
